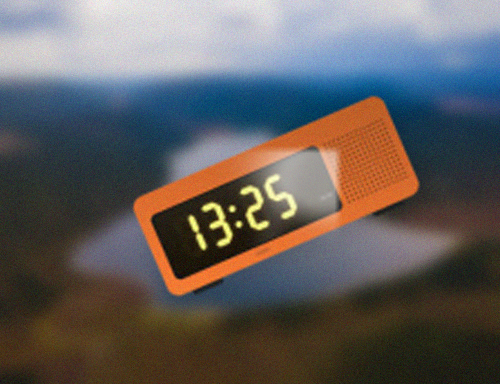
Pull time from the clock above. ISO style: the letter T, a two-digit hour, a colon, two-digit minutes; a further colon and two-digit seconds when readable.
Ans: T13:25
